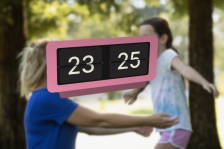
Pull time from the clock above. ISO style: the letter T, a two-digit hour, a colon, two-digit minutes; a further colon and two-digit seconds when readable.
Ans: T23:25
